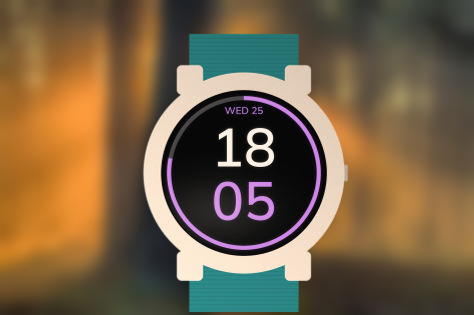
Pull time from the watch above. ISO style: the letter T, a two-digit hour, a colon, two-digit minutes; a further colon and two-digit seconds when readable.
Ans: T18:05
